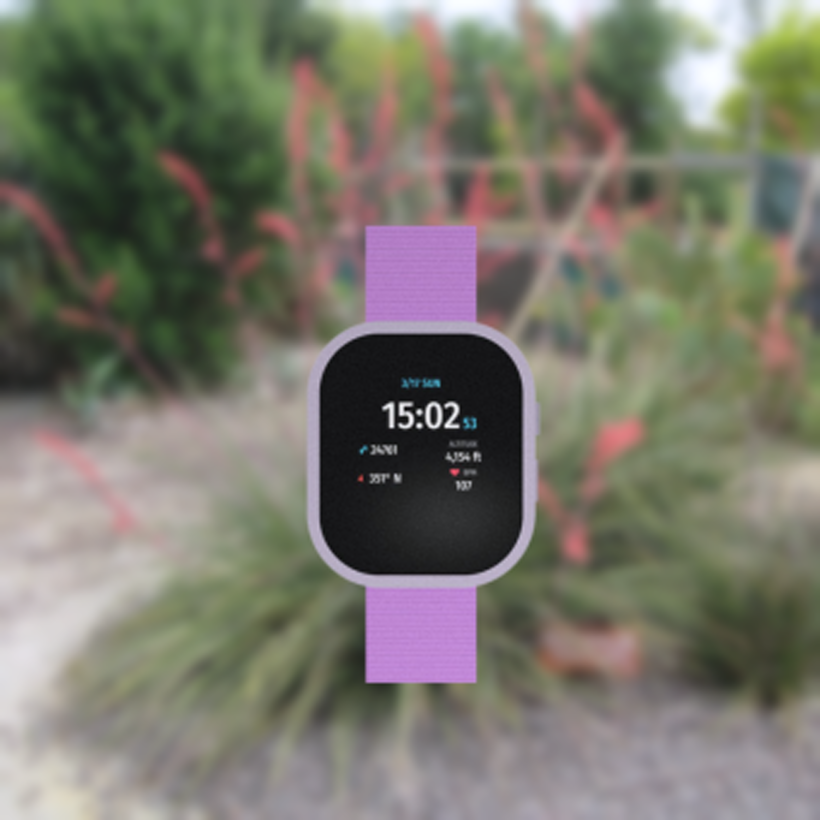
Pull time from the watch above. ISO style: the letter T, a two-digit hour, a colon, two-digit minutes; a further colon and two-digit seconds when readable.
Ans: T15:02
